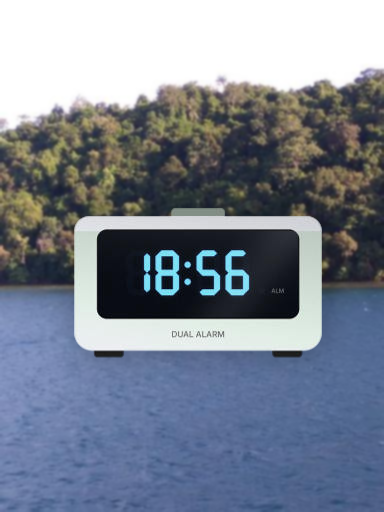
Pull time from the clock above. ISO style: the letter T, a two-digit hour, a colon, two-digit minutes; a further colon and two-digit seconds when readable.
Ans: T18:56
